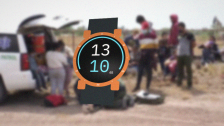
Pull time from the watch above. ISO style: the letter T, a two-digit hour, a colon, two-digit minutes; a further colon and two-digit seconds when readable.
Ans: T13:10
